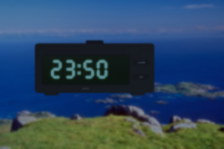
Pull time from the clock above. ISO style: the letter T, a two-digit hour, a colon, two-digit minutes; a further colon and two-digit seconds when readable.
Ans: T23:50
